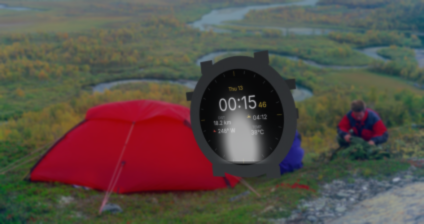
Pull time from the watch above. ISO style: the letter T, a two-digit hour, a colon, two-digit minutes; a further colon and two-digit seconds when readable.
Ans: T00:15
